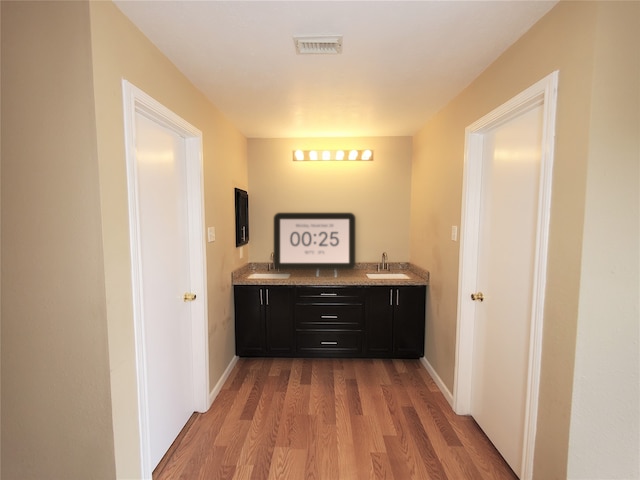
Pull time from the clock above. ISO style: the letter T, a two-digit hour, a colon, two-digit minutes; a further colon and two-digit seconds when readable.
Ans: T00:25
